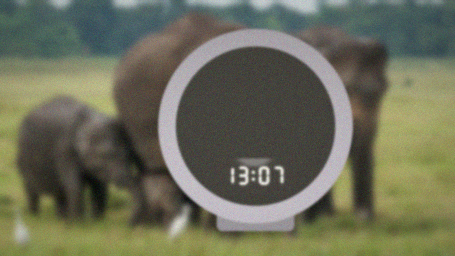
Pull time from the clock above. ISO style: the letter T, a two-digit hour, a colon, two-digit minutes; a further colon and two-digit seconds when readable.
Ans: T13:07
